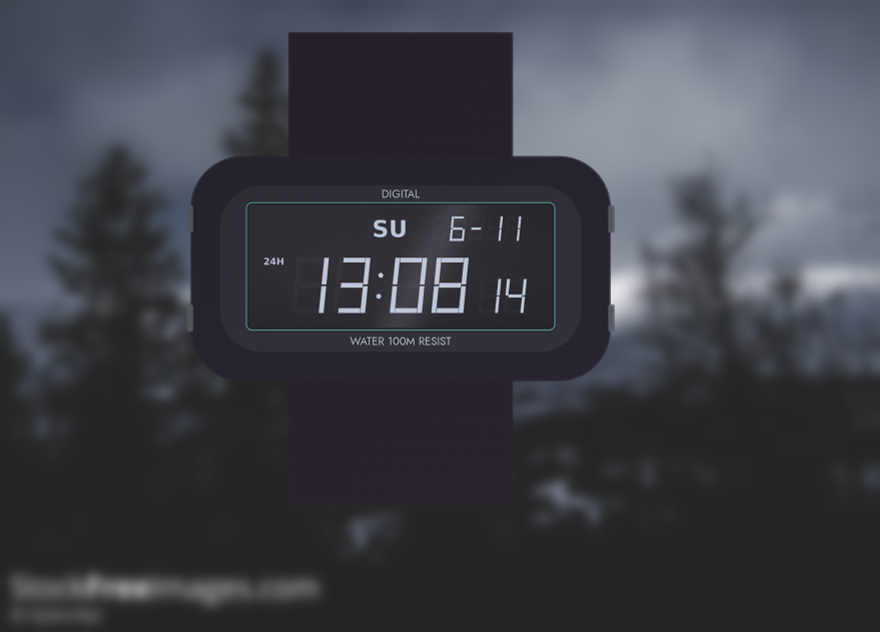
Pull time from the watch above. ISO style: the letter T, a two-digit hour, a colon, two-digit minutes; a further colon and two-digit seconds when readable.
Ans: T13:08:14
